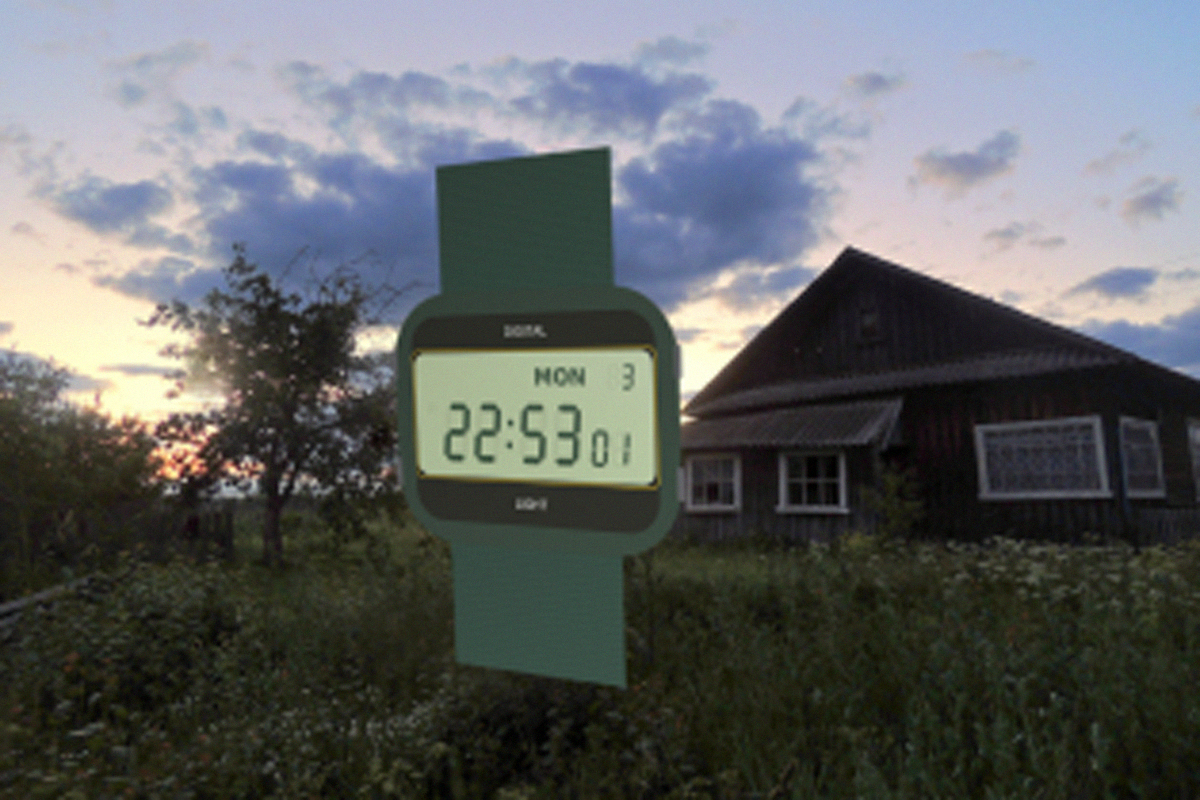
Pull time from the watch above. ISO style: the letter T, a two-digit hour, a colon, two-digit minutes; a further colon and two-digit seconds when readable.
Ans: T22:53:01
